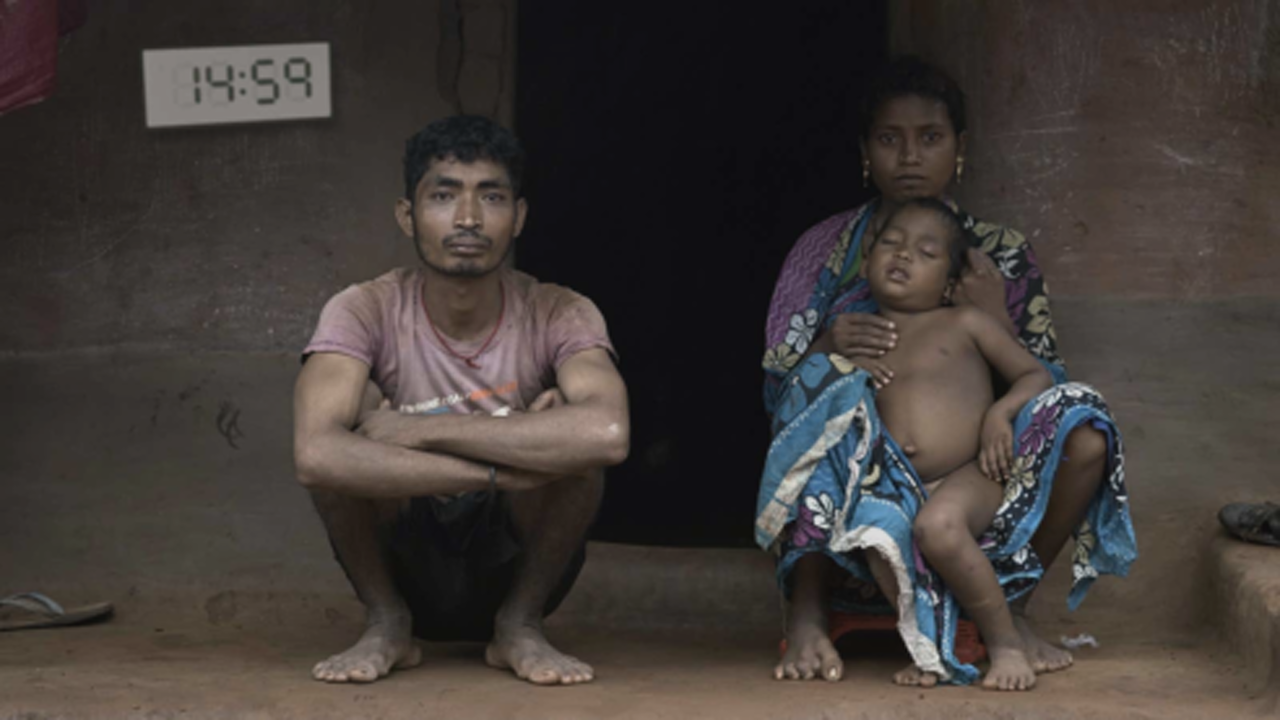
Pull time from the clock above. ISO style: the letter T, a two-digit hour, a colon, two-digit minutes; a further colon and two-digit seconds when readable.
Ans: T14:59
